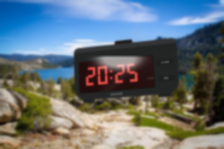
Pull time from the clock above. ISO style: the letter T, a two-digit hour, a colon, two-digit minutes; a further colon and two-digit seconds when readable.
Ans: T20:25
